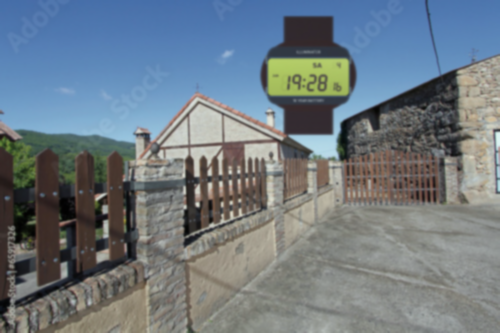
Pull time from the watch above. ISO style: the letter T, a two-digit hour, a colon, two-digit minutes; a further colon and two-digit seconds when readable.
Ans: T19:28
